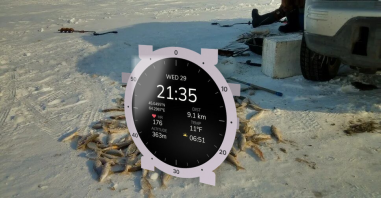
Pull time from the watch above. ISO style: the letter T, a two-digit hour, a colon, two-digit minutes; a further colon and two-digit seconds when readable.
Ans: T21:35
